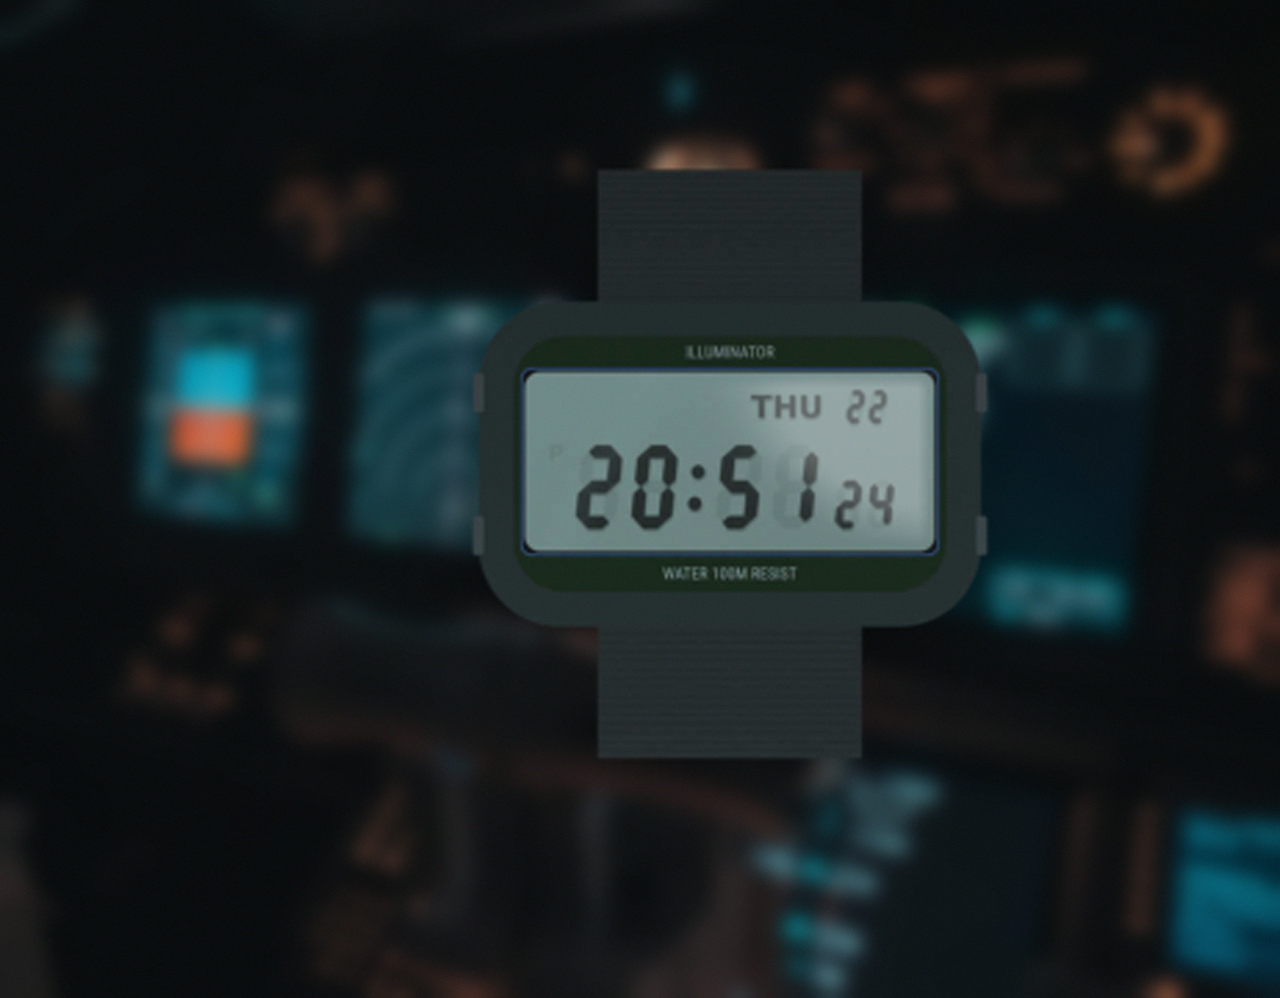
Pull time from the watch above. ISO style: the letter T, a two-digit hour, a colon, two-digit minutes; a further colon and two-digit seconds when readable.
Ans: T20:51:24
